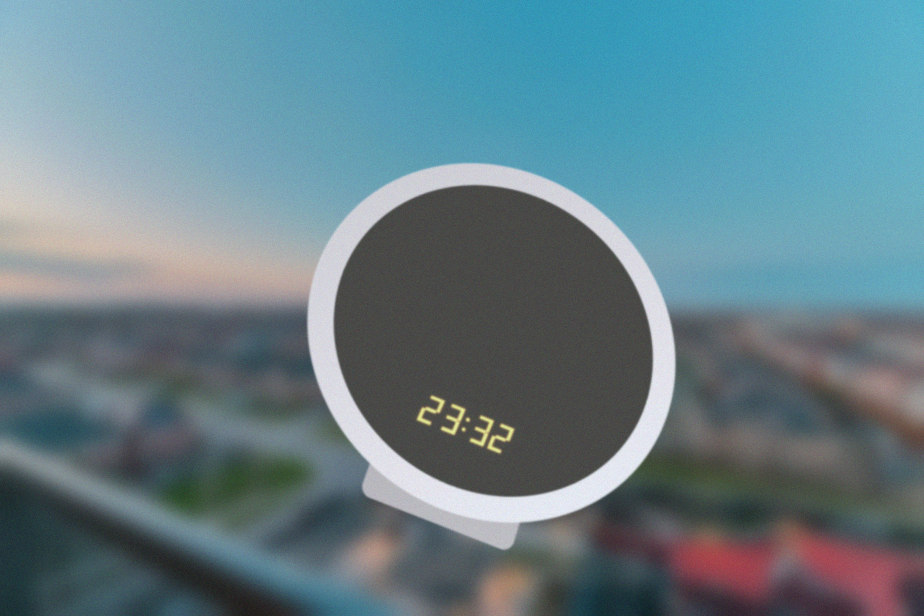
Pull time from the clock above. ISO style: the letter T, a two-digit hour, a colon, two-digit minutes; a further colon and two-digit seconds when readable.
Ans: T23:32
